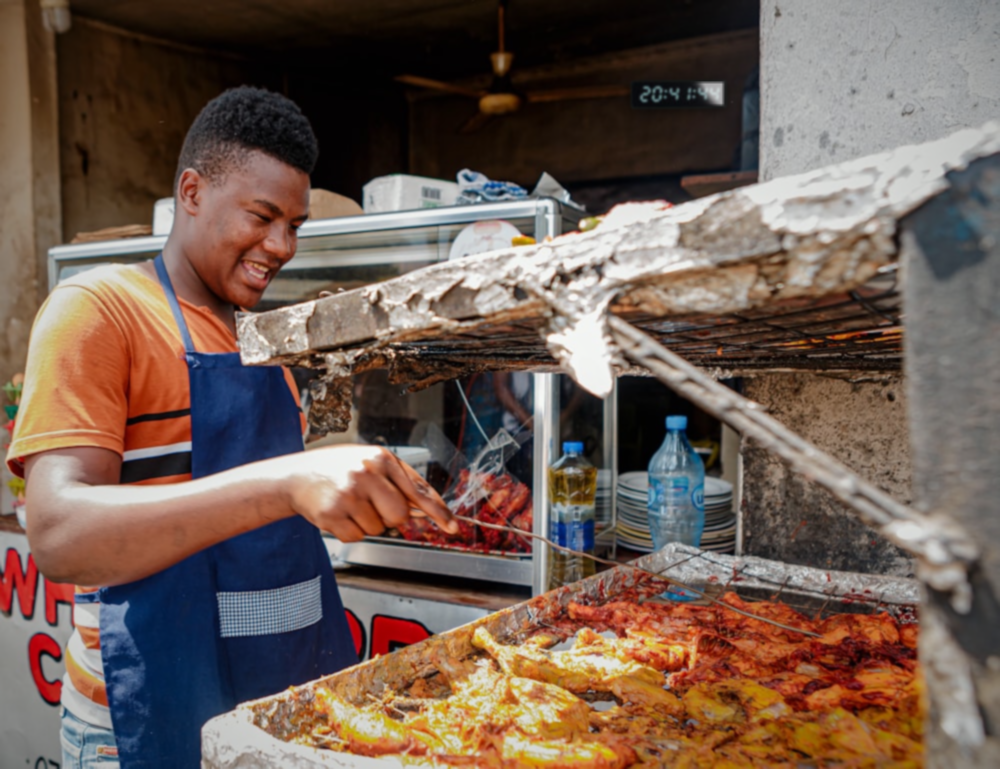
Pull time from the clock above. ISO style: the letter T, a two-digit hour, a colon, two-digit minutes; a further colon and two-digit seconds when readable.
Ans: T20:41:44
